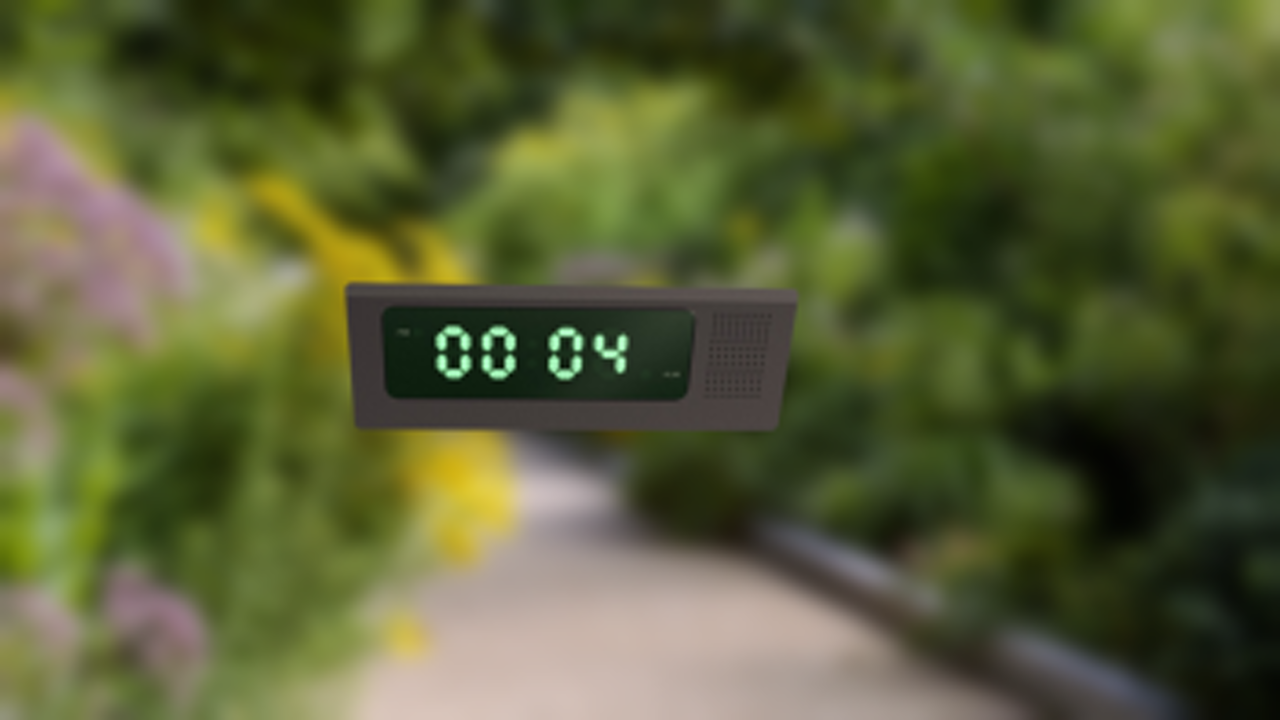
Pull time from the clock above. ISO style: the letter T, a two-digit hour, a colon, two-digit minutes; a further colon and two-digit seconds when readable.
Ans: T00:04
